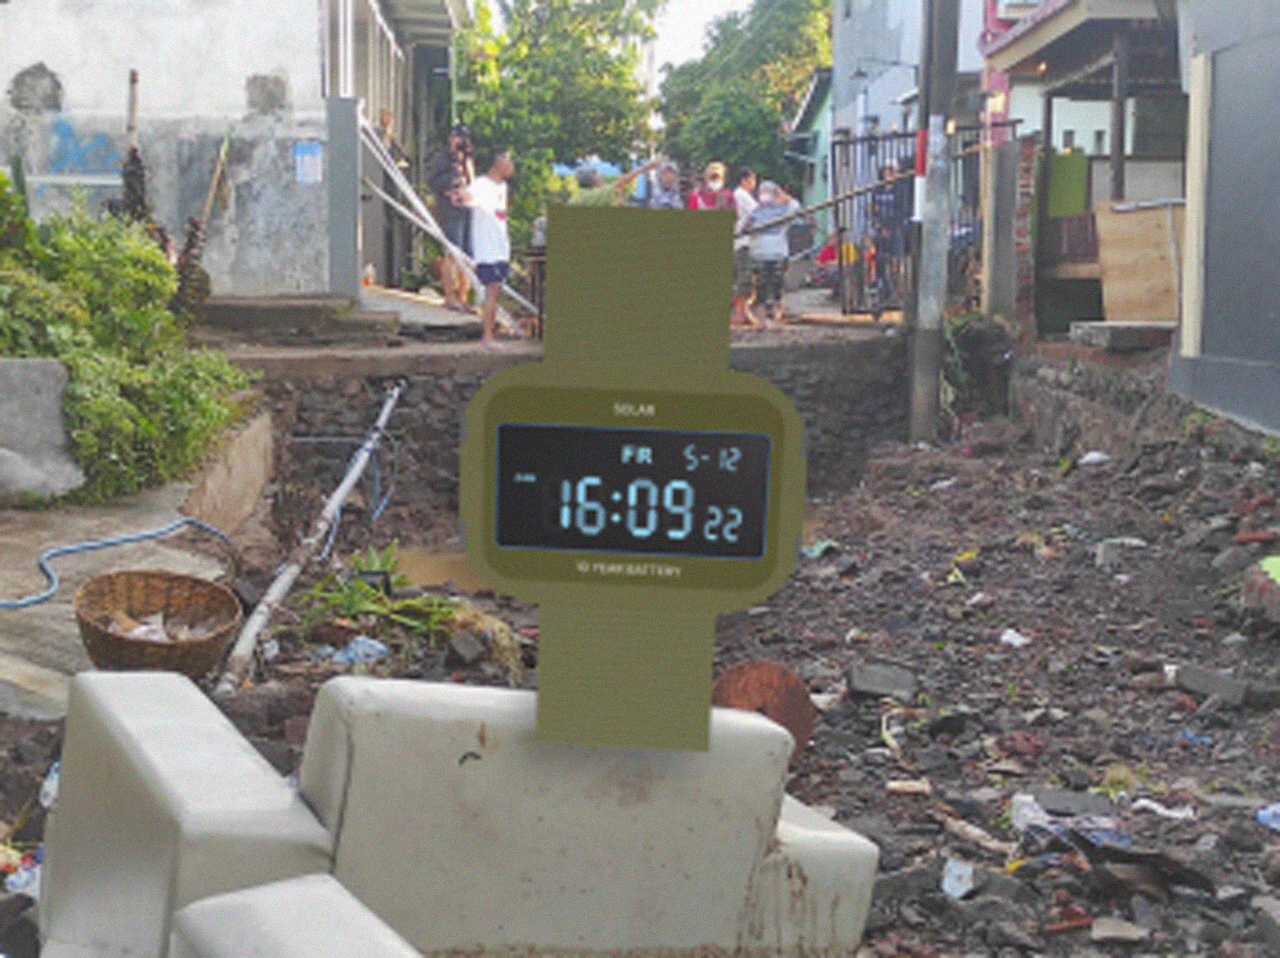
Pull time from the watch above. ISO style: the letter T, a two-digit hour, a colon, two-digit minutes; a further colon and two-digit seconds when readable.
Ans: T16:09:22
